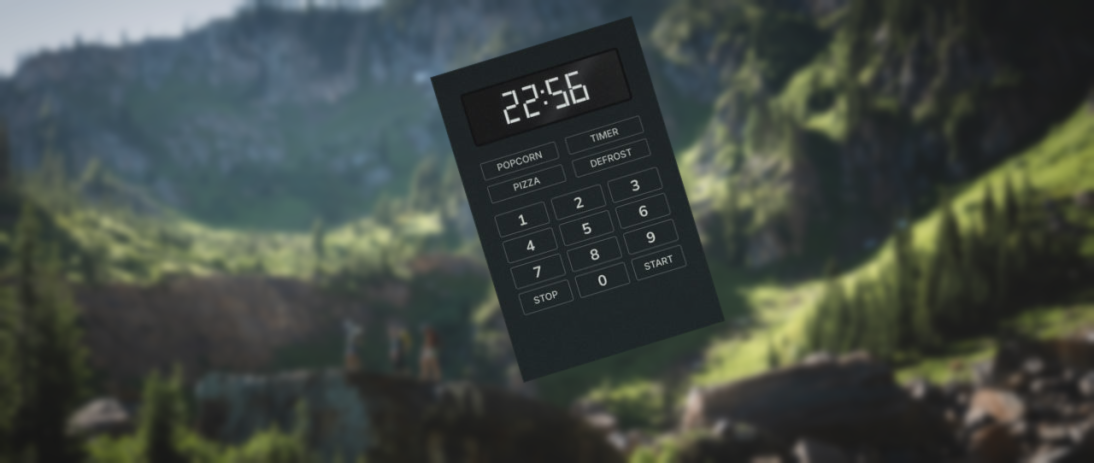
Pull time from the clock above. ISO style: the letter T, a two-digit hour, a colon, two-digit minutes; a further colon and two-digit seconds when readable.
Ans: T22:56
